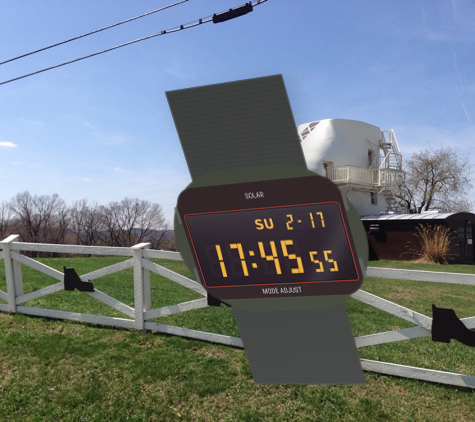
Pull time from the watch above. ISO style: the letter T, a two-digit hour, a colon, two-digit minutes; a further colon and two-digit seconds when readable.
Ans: T17:45:55
